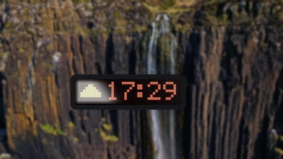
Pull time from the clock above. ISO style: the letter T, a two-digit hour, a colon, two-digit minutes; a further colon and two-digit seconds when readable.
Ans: T17:29
